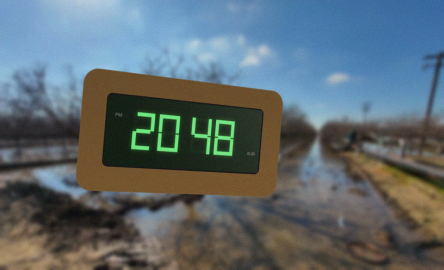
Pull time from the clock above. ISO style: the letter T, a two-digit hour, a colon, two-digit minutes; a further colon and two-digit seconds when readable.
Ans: T20:48
